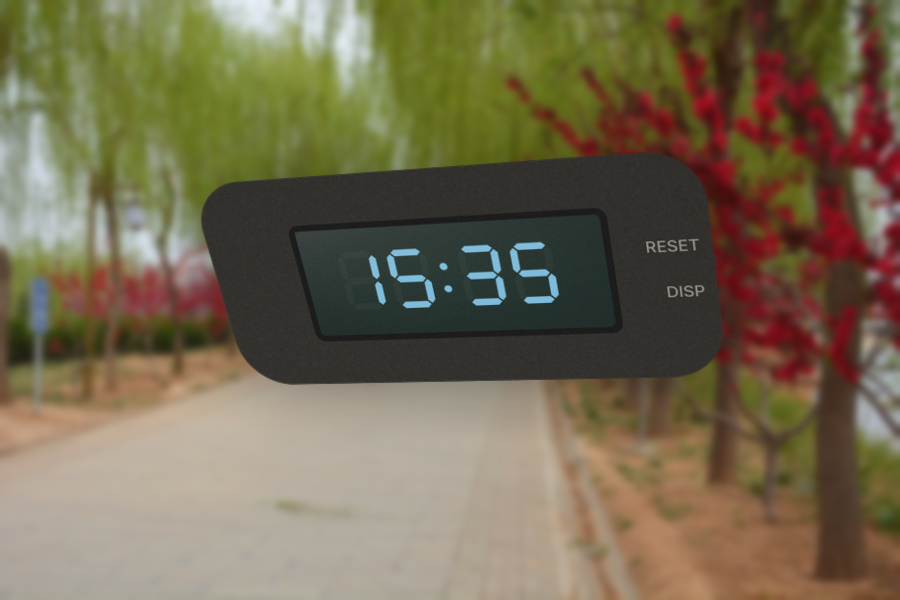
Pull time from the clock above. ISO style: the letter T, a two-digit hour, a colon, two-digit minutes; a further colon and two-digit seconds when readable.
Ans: T15:35
